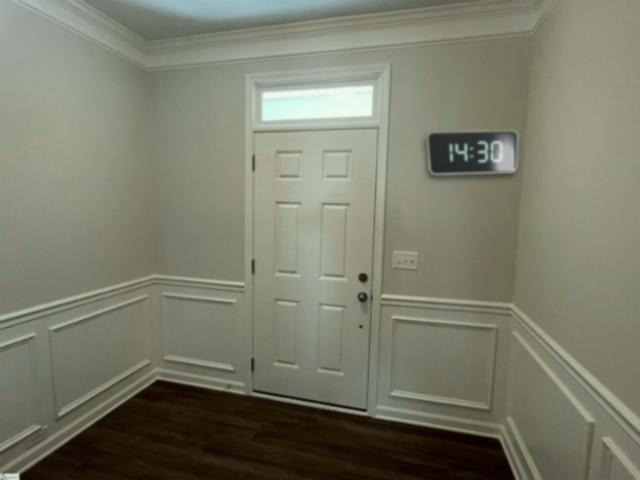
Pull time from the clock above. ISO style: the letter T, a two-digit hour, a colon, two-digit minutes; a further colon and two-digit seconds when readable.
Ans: T14:30
